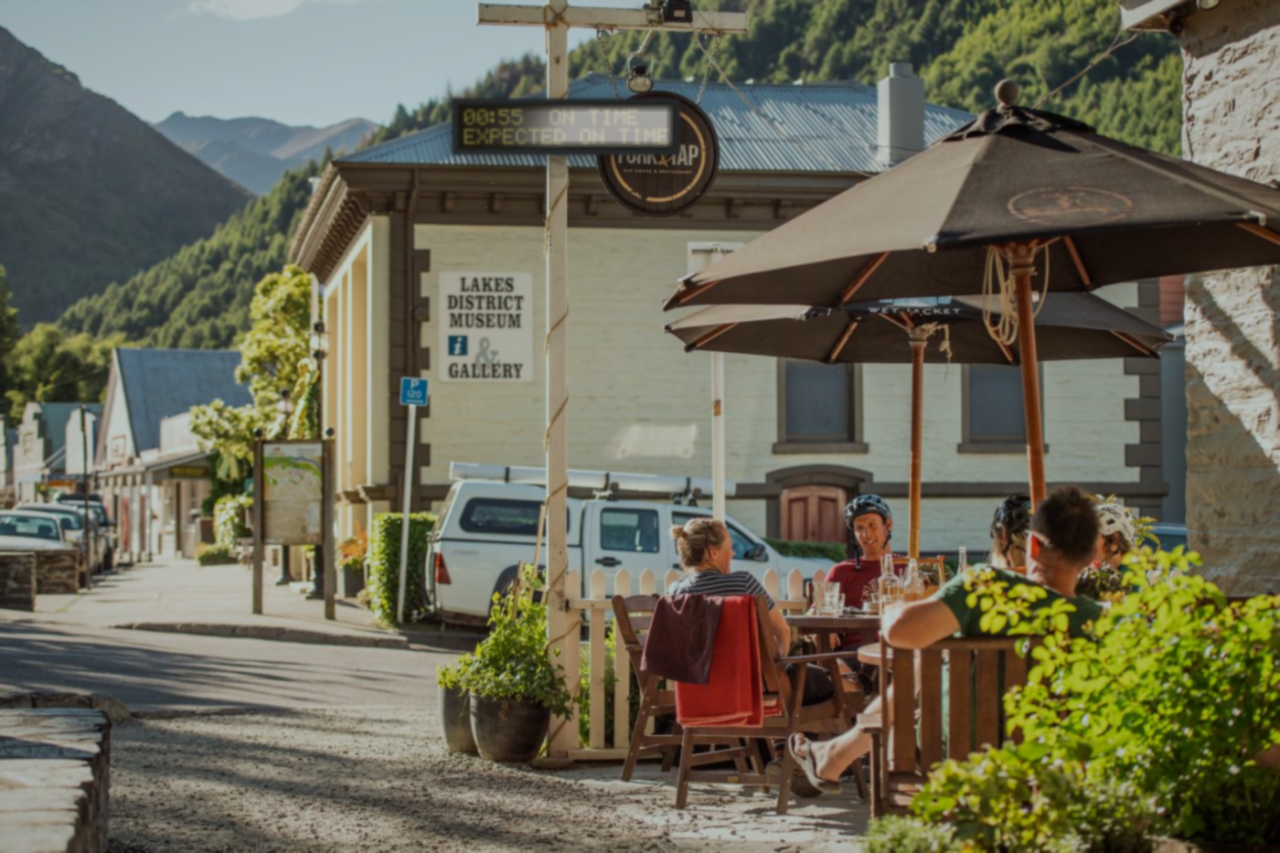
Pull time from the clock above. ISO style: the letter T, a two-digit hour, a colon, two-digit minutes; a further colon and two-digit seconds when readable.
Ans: T00:55
